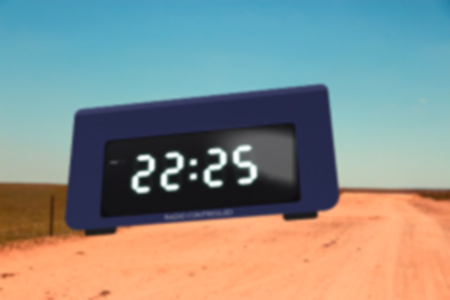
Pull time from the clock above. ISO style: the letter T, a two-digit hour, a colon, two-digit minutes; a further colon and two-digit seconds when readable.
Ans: T22:25
